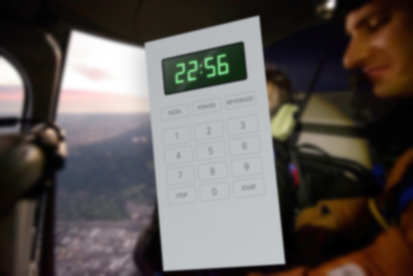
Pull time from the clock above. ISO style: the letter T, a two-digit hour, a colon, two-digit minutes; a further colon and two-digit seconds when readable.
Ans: T22:56
